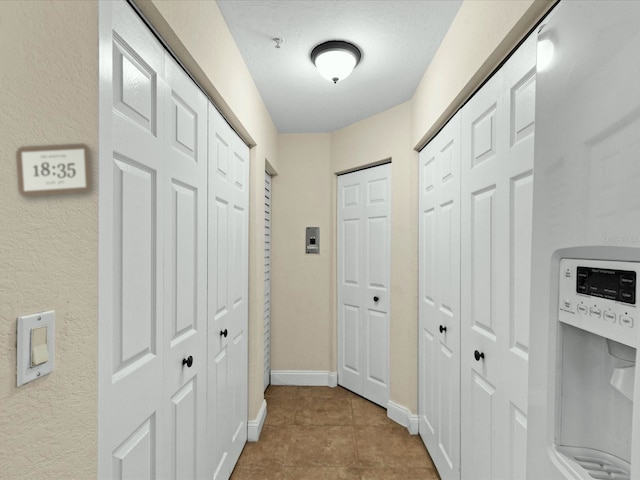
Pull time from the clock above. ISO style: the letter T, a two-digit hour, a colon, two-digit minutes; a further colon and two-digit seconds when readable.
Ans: T18:35
